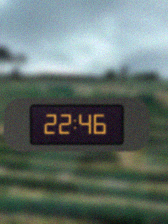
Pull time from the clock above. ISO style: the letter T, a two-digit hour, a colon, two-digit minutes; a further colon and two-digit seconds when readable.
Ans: T22:46
